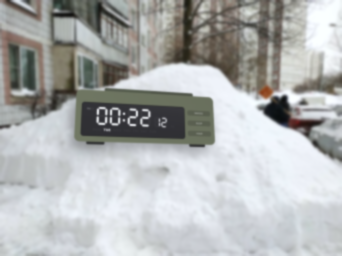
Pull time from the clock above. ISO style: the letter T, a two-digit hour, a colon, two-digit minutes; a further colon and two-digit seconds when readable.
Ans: T00:22
